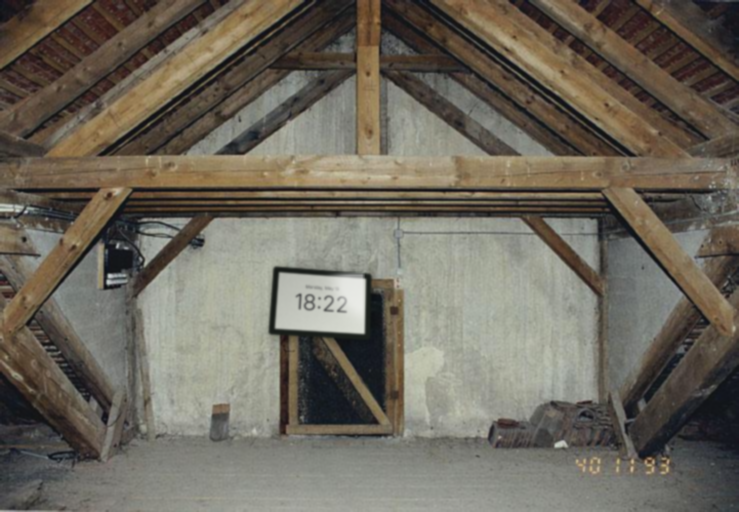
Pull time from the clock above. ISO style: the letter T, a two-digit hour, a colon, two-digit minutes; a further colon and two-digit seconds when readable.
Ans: T18:22
